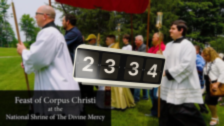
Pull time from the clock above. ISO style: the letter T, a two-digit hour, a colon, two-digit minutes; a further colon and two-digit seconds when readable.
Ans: T23:34
